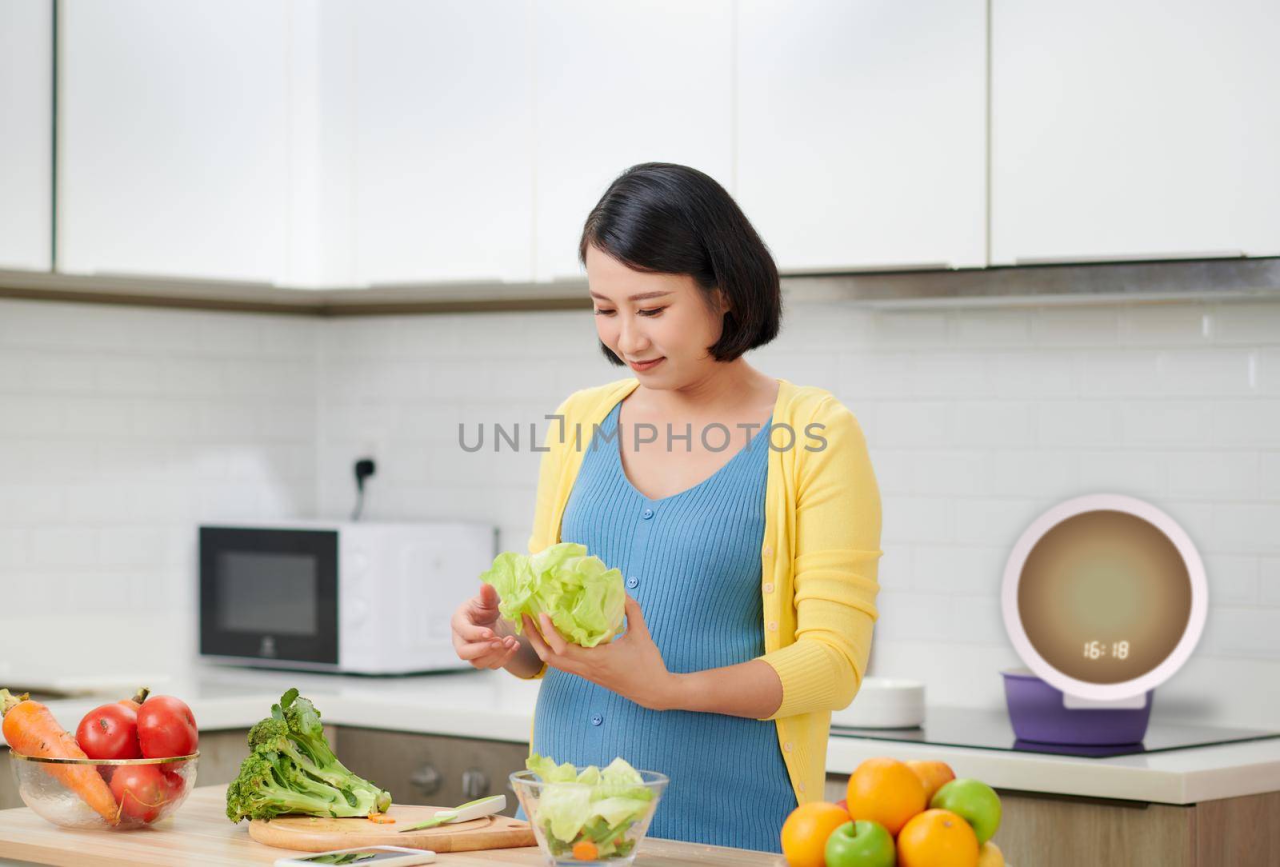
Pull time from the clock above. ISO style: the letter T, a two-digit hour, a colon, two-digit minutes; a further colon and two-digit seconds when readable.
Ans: T16:18
